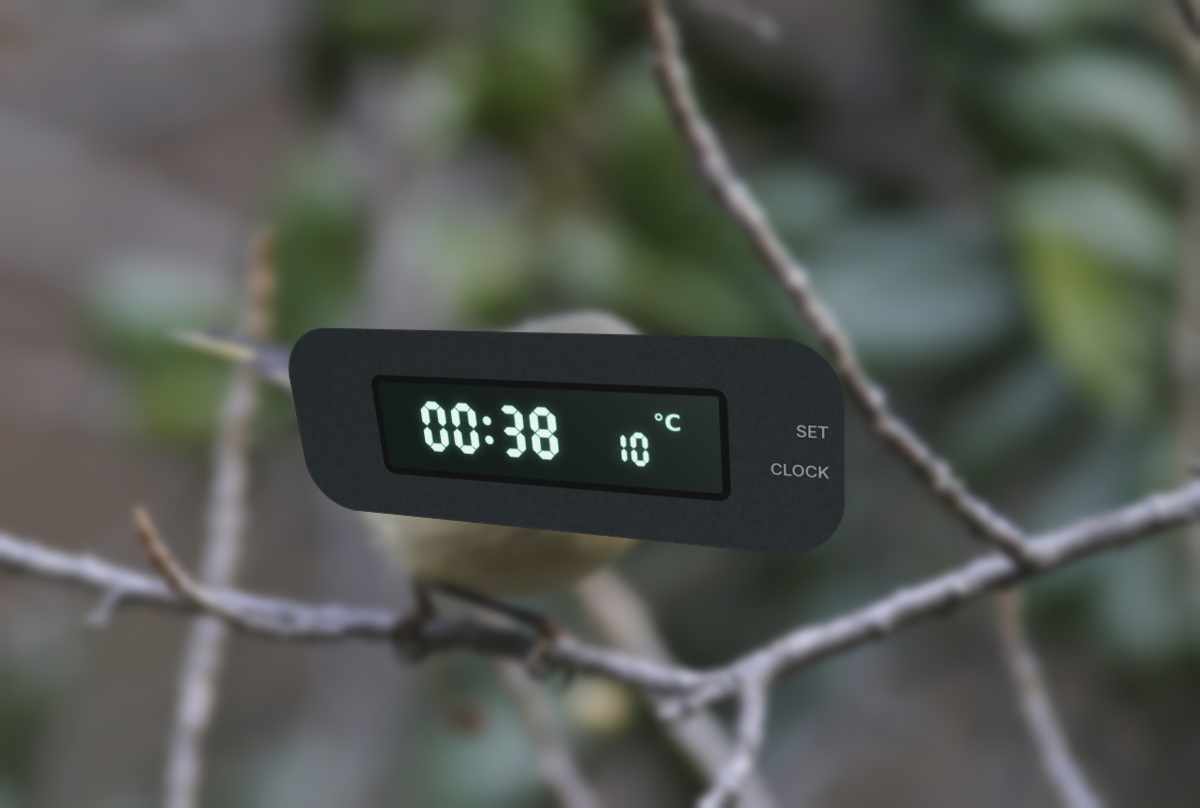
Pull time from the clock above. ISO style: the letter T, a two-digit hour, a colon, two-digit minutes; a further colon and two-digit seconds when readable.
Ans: T00:38
